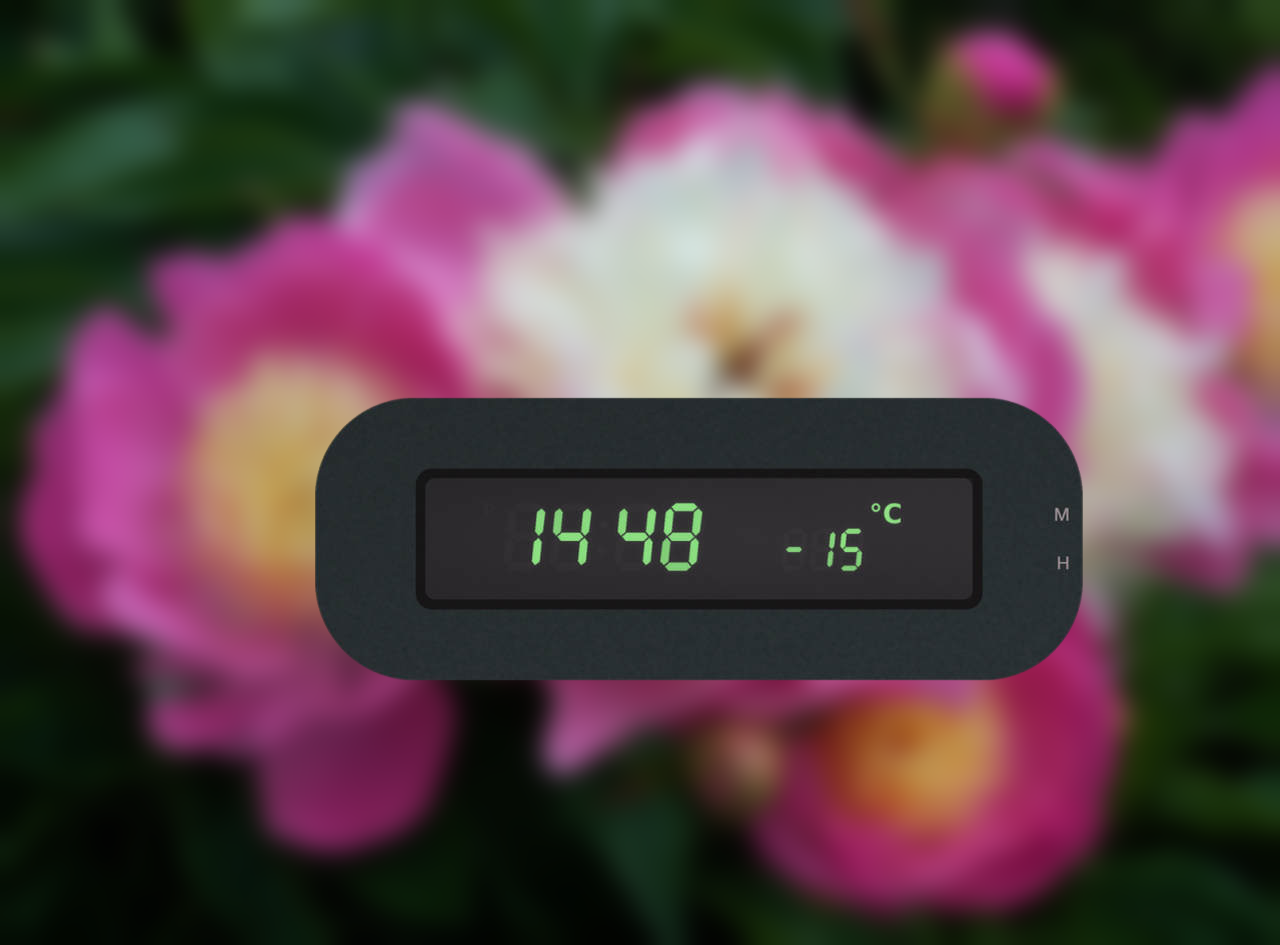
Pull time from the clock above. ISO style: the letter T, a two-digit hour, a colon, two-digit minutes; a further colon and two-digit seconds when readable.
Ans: T14:48
